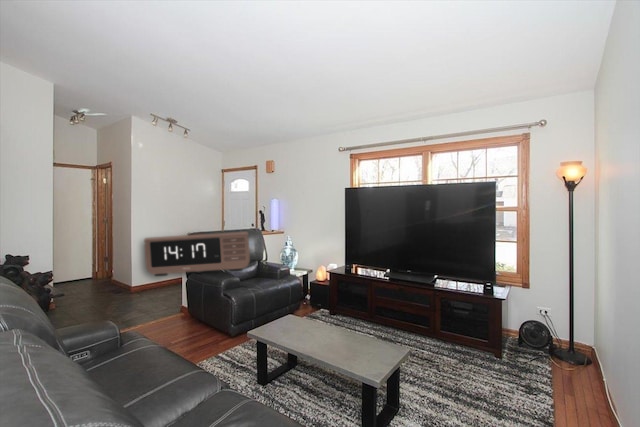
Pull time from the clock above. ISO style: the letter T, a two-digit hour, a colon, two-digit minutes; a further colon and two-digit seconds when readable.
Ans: T14:17
